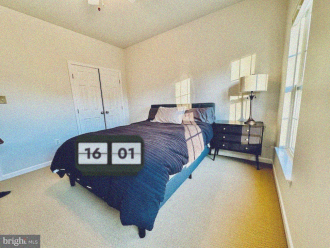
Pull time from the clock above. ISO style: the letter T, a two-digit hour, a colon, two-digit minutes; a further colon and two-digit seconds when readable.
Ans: T16:01
